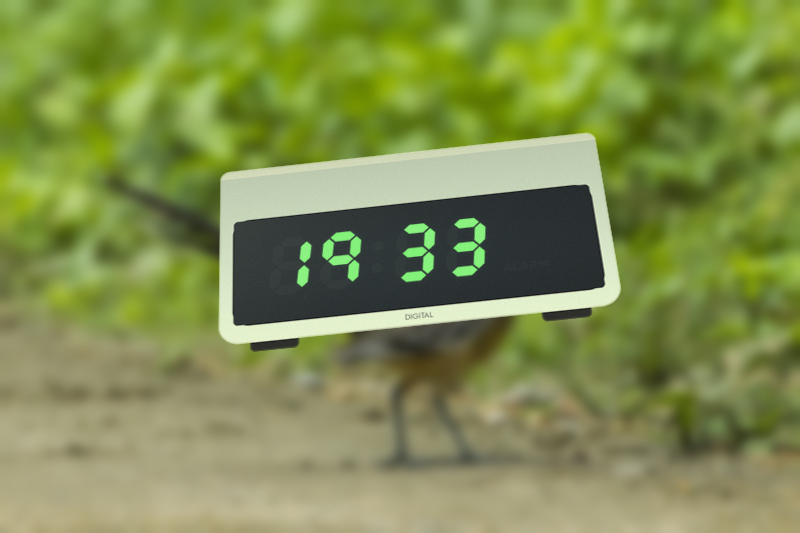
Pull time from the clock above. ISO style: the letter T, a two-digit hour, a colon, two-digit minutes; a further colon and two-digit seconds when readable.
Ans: T19:33
